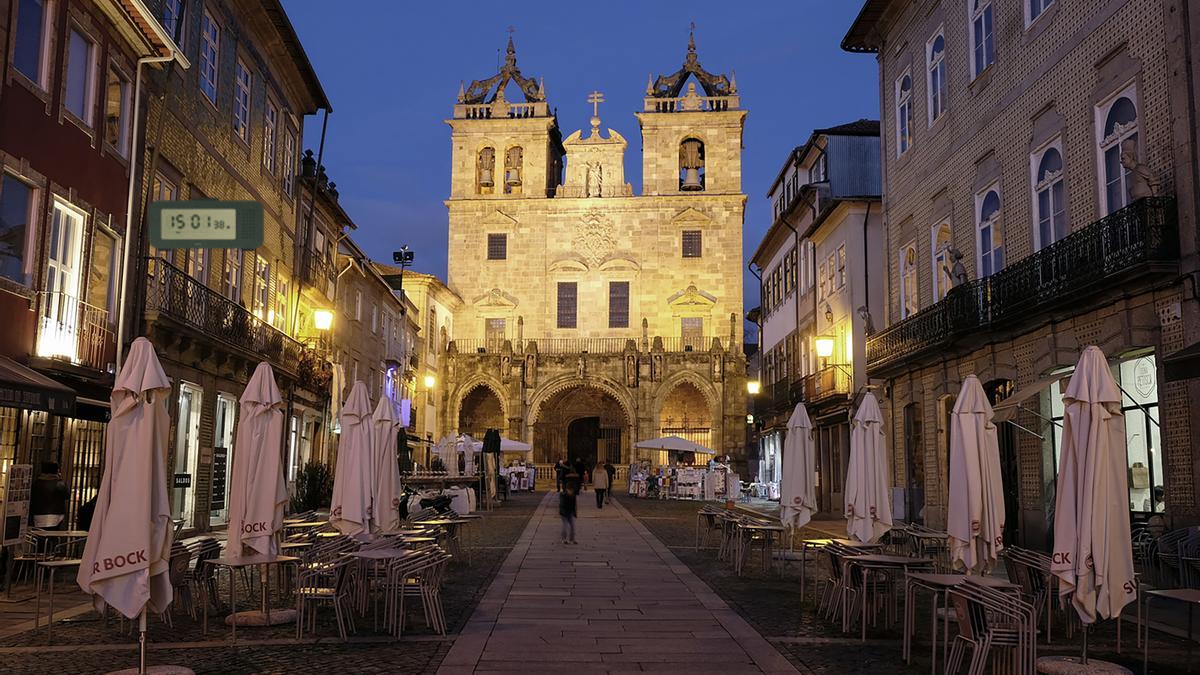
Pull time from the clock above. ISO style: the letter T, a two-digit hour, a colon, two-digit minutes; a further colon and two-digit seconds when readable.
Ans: T15:01
